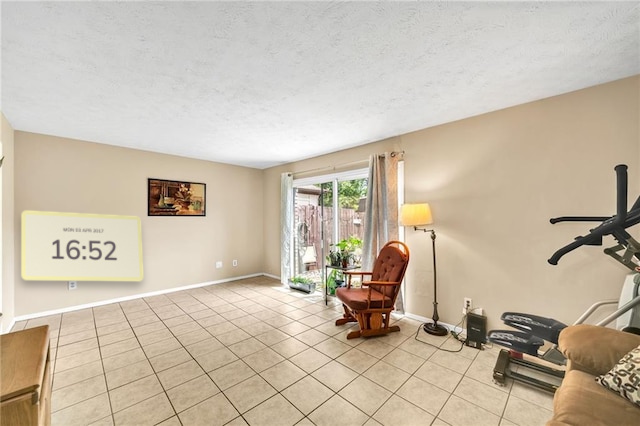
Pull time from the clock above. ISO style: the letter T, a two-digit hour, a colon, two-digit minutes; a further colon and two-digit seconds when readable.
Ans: T16:52
